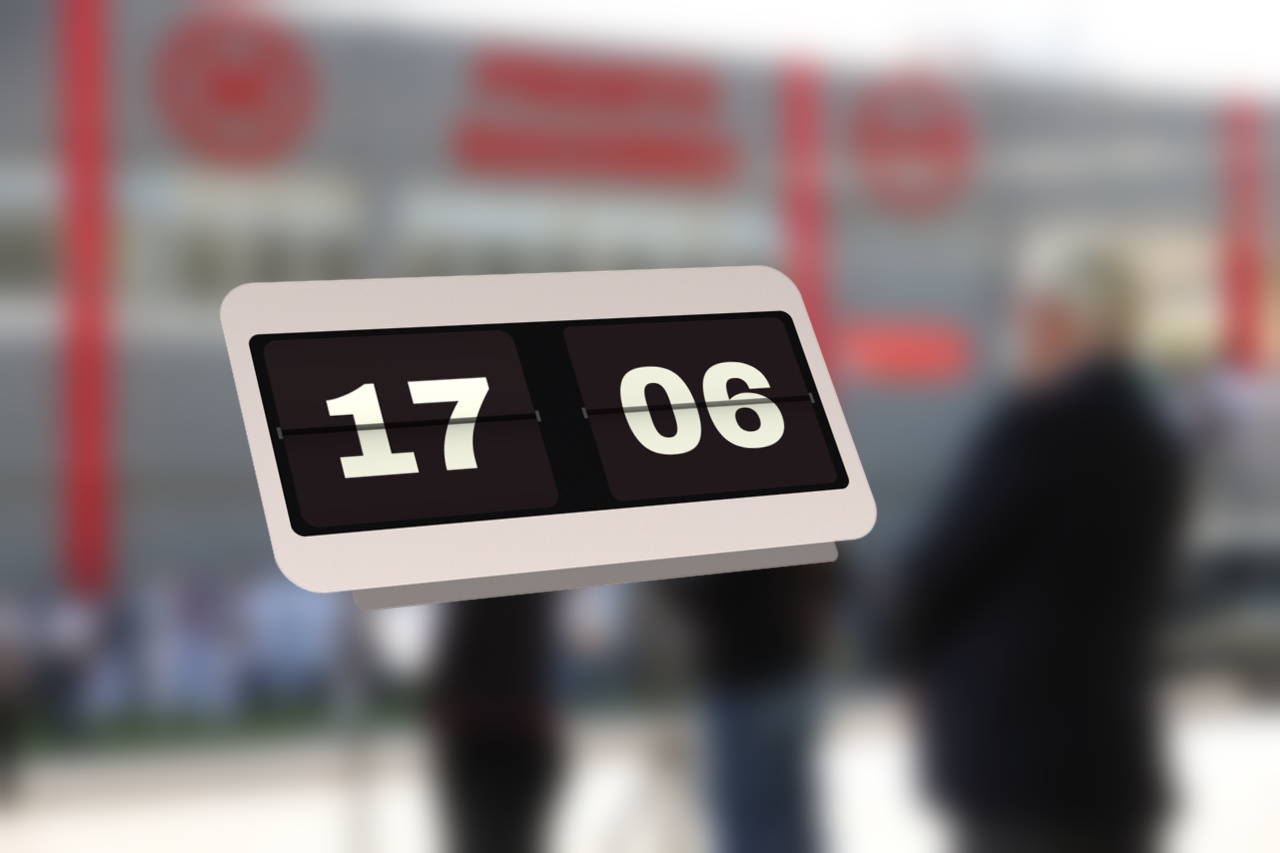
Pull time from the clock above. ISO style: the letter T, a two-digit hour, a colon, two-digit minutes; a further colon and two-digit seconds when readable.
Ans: T17:06
